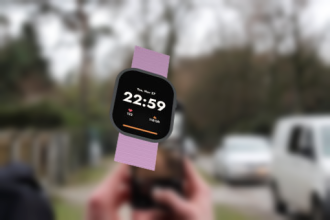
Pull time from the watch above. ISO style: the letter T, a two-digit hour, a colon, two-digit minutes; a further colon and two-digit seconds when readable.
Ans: T22:59
